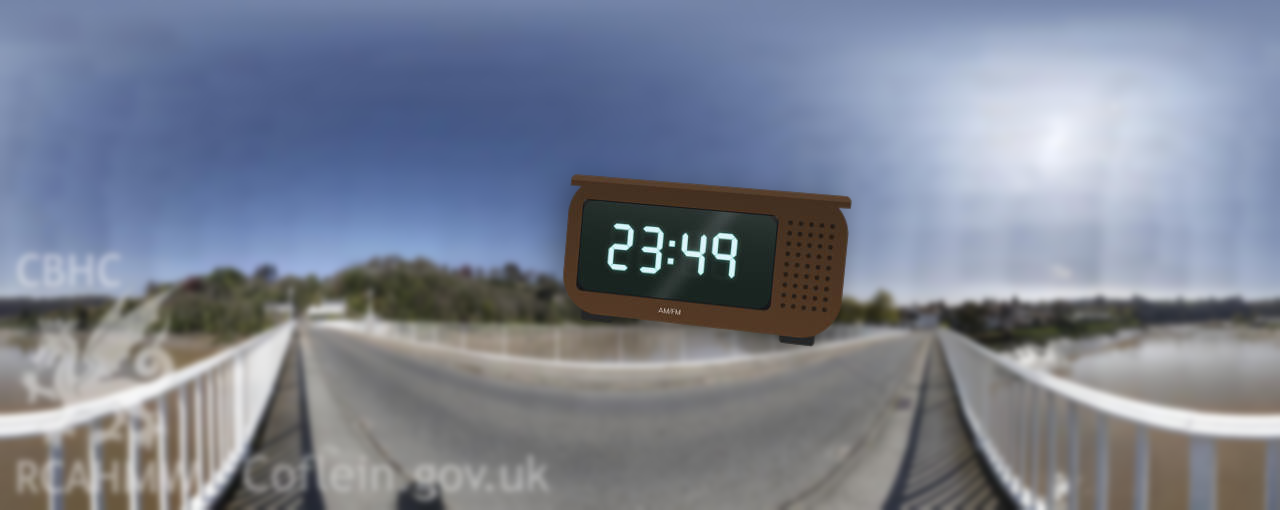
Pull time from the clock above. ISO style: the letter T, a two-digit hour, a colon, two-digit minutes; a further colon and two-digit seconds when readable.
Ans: T23:49
